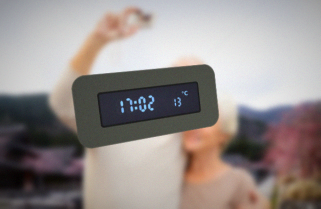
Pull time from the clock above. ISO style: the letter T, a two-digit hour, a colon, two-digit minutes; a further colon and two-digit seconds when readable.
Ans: T17:02
